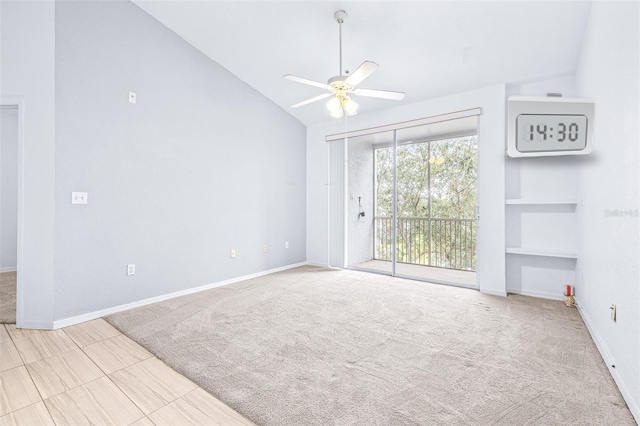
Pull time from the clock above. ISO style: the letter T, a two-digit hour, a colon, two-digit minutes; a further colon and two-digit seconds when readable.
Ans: T14:30
